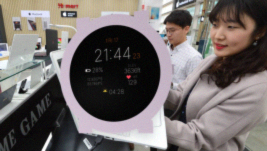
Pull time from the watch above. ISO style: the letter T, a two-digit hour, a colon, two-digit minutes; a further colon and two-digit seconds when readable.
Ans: T21:44
